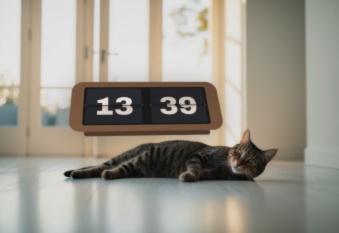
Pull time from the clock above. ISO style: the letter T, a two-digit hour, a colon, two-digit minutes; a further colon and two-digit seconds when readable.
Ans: T13:39
